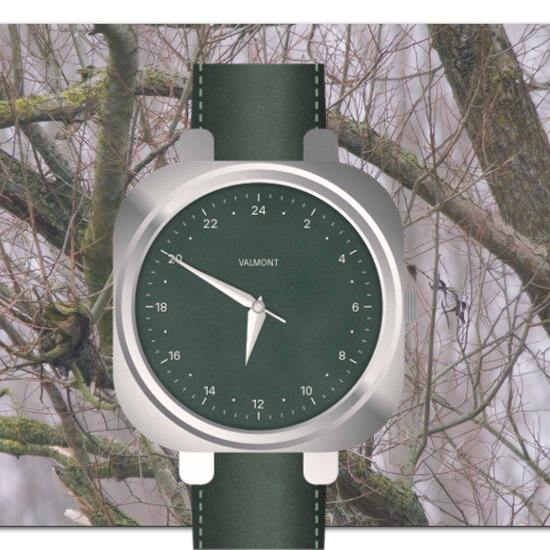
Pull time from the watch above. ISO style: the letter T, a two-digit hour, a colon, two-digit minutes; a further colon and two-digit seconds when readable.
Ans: T12:49:50
